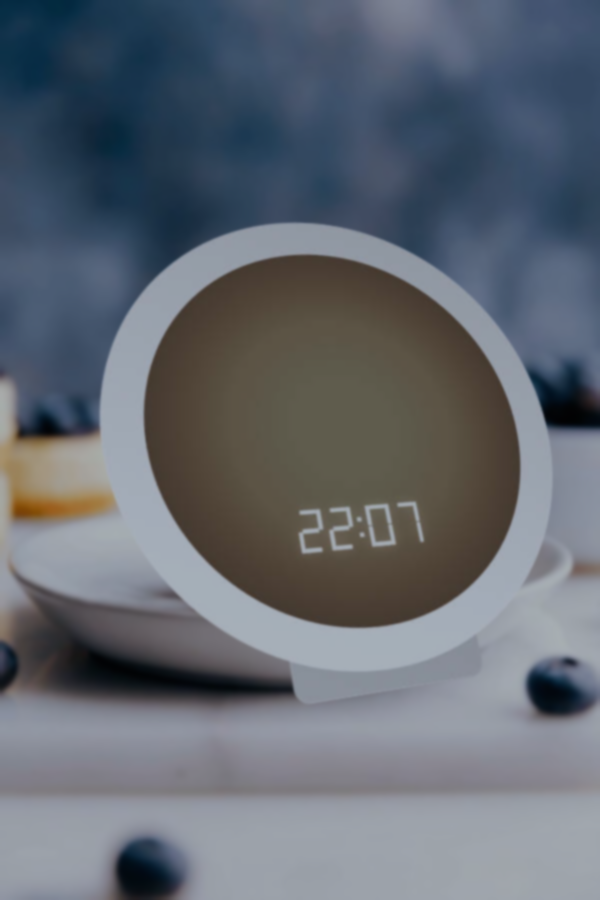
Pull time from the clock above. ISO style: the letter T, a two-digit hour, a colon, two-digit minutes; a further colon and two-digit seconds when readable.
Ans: T22:07
